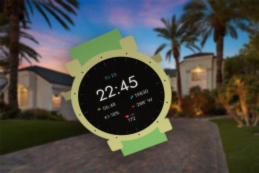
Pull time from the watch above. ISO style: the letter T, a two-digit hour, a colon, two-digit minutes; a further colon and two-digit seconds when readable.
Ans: T22:45
